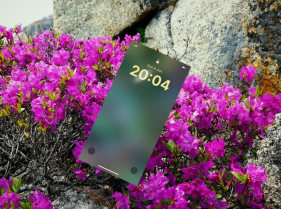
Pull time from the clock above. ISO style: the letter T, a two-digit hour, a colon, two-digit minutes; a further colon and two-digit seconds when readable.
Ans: T20:04
